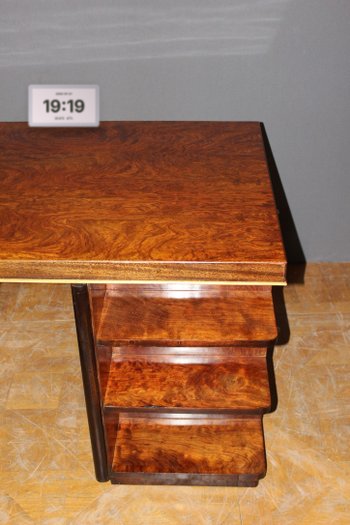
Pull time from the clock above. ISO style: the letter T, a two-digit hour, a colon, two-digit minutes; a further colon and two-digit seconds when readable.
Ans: T19:19
